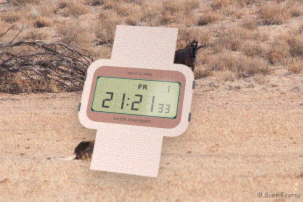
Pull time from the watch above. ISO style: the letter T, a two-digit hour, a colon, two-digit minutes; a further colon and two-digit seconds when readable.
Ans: T21:21:33
